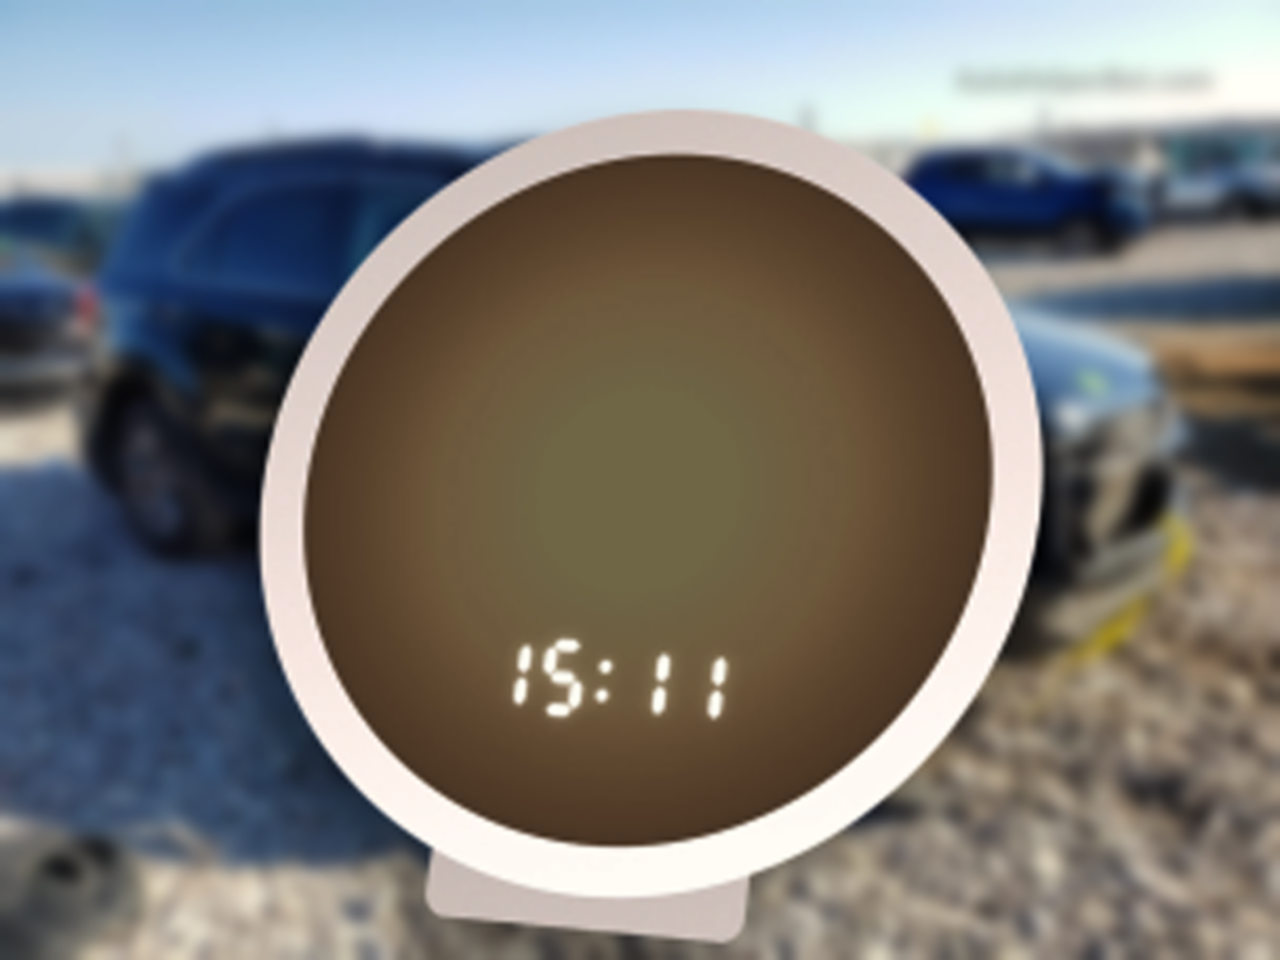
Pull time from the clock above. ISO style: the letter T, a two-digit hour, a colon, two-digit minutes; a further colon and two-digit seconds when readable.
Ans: T15:11
